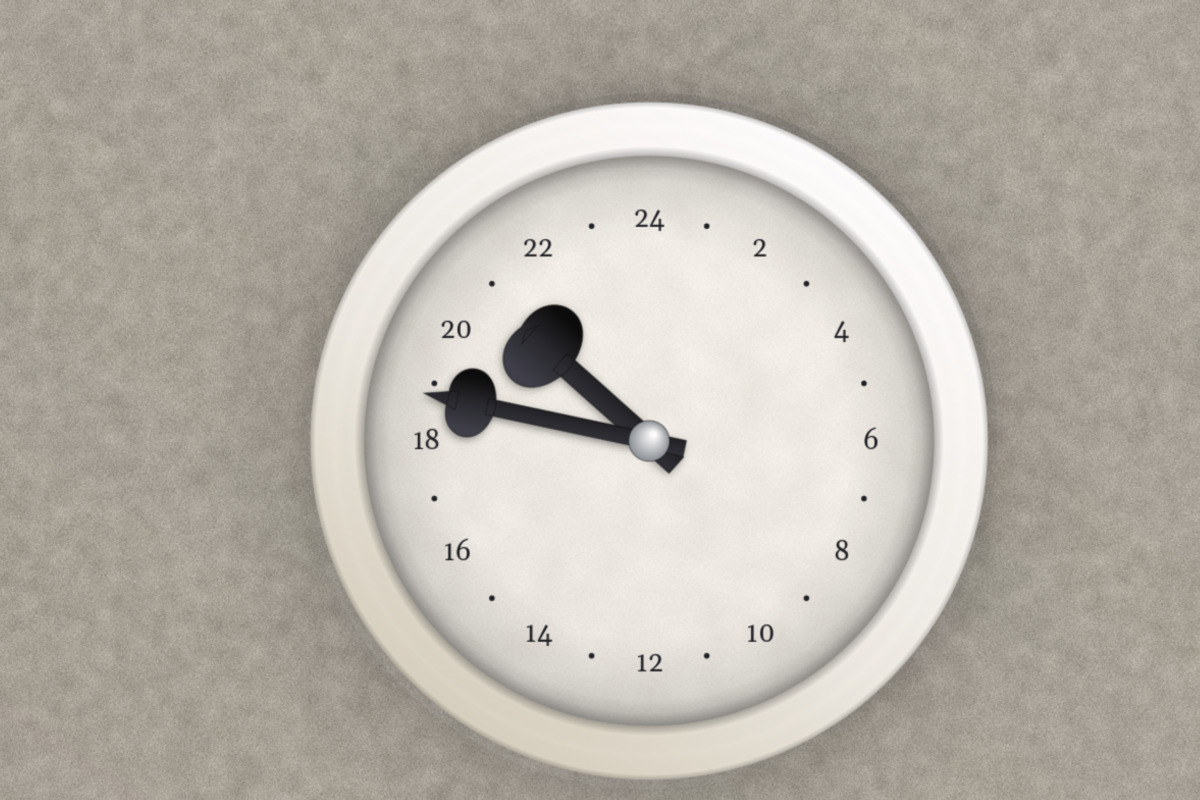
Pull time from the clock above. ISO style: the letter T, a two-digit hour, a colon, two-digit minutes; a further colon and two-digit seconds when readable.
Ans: T20:47
